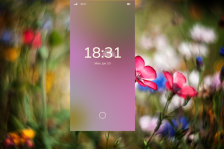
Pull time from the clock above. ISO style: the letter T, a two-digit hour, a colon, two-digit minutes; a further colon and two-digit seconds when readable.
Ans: T18:31
